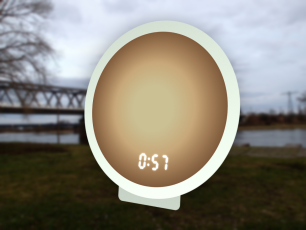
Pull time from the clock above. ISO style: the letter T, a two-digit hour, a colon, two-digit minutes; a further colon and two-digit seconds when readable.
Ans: T00:57
